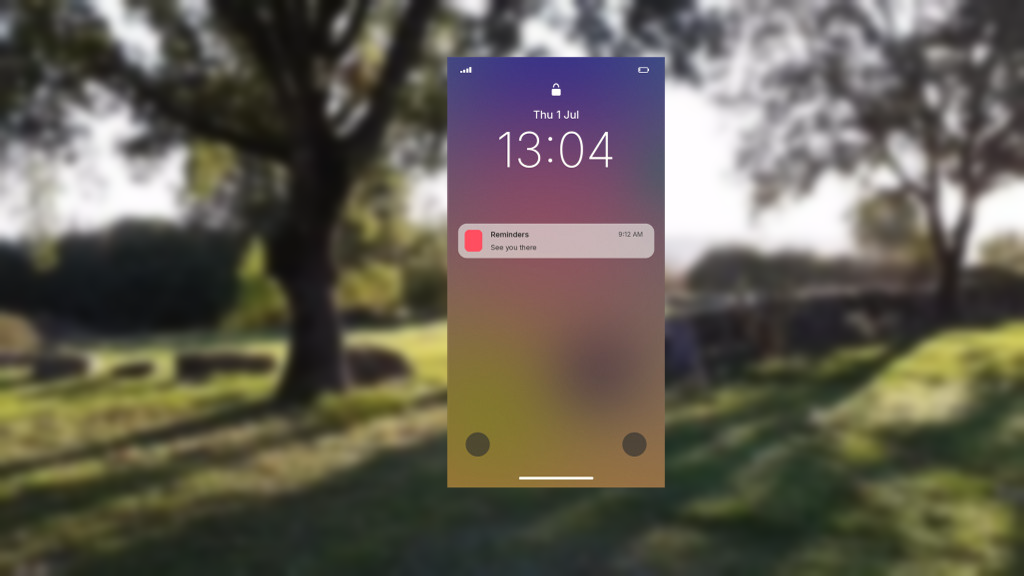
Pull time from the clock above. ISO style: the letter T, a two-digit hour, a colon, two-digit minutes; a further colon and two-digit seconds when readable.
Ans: T13:04
